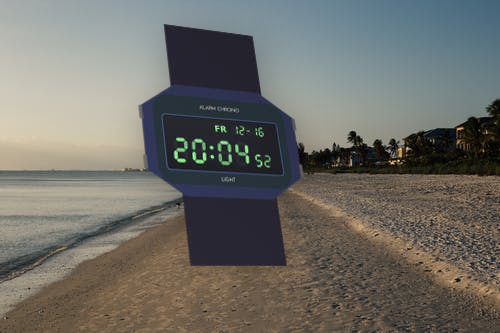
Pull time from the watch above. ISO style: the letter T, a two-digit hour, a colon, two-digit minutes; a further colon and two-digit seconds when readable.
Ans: T20:04:52
